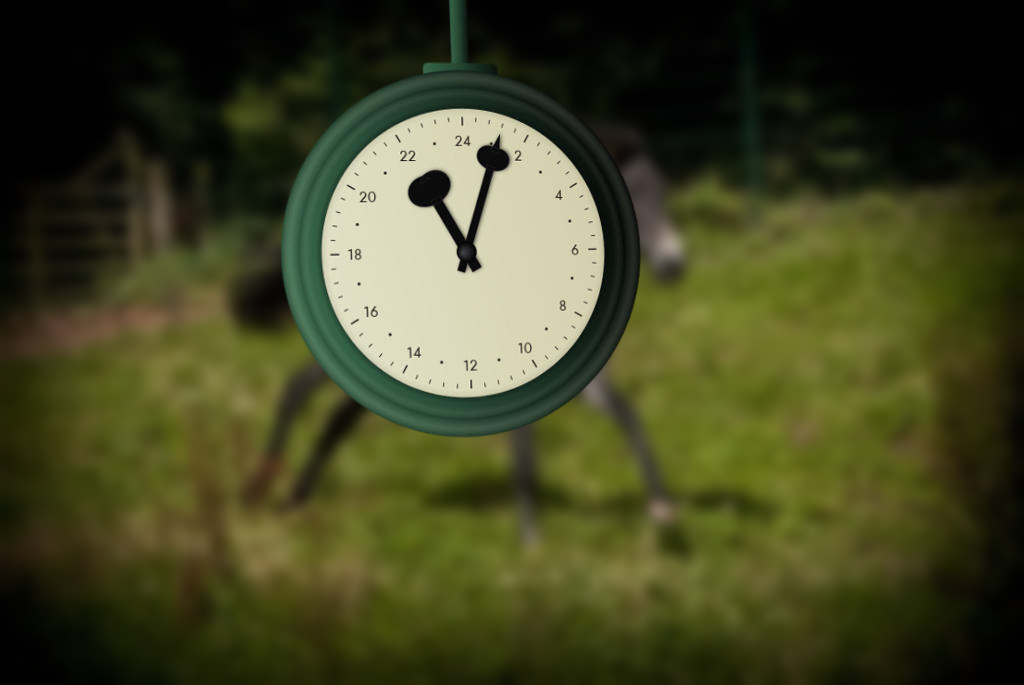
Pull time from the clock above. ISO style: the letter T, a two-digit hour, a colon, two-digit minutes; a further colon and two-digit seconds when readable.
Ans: T22:03
